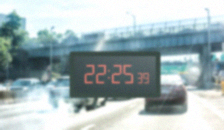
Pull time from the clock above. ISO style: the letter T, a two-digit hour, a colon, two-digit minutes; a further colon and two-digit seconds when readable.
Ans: T22:25:39
